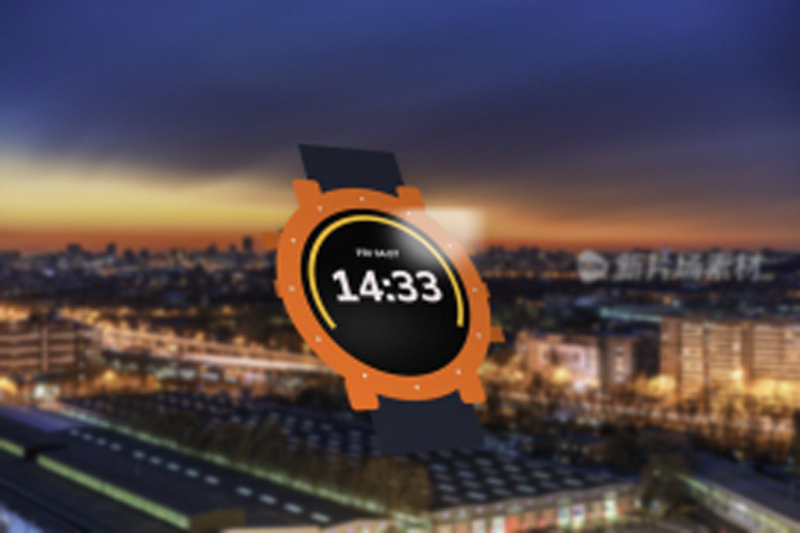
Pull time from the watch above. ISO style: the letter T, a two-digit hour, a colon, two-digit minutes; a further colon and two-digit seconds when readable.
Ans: T14:33
